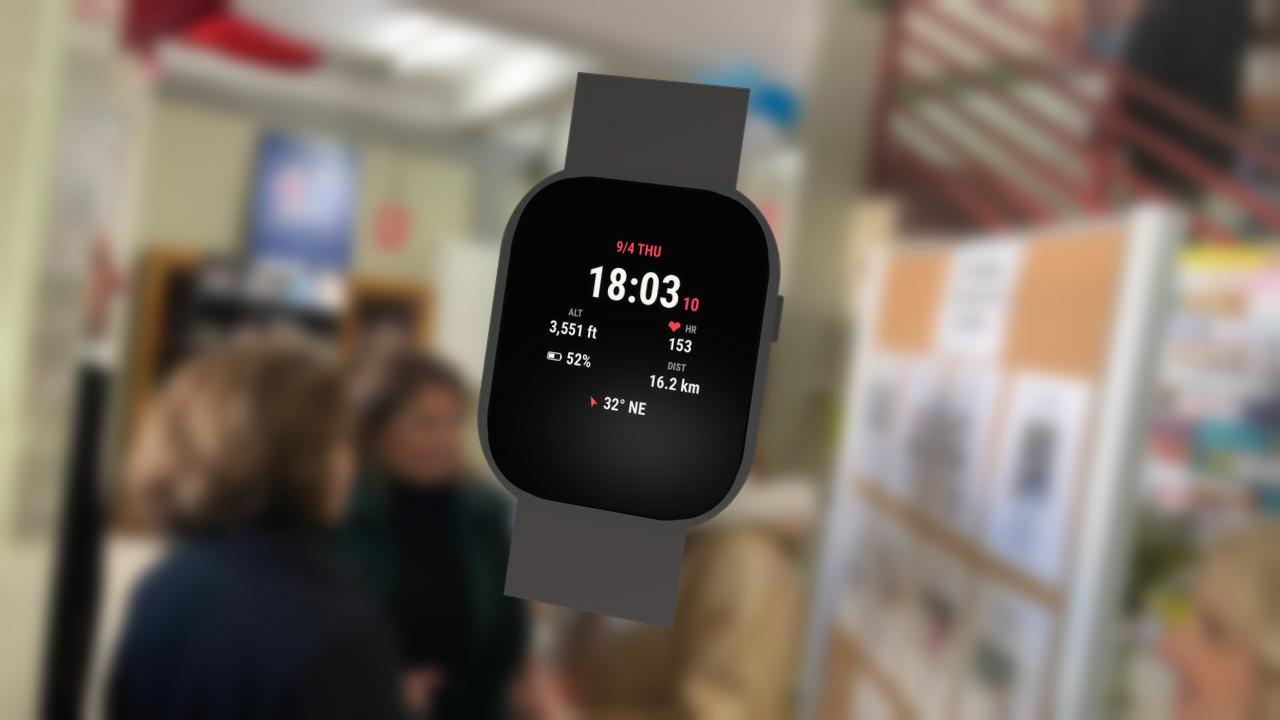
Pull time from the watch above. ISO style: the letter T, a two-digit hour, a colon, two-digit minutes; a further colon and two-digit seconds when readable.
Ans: T18:03:10
